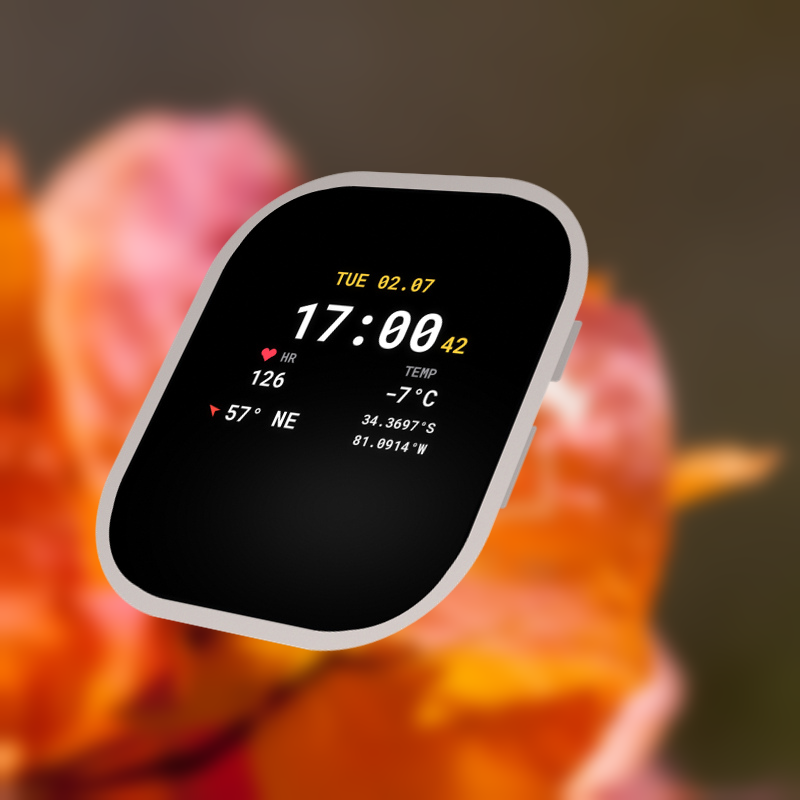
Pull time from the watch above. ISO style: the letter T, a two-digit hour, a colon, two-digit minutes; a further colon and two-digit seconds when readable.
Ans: T17:00:42
